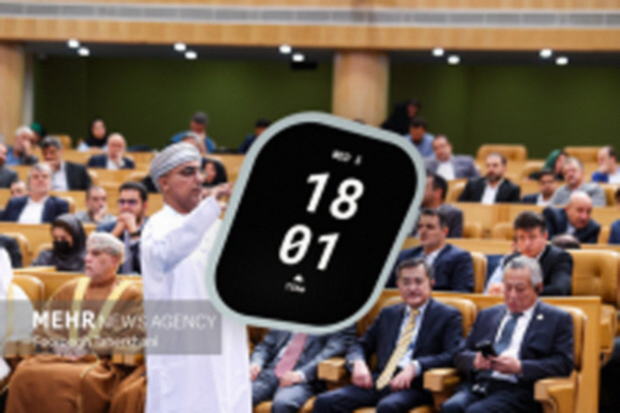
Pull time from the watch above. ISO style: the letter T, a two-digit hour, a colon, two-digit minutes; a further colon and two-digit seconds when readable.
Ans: T18:01
